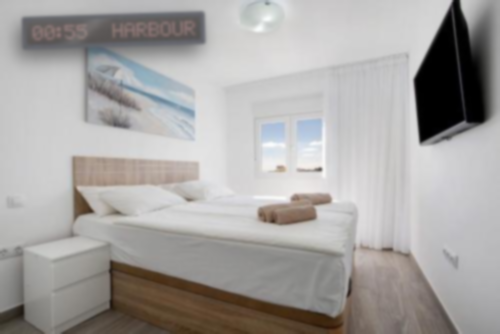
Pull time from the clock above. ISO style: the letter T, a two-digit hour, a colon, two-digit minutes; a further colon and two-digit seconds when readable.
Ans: T00:55
